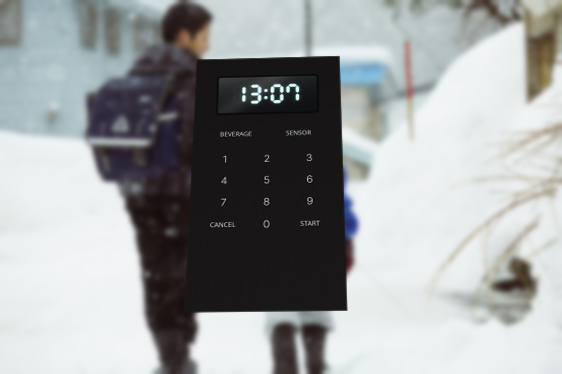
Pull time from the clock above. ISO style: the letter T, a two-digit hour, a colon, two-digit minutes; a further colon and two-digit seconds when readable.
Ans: T13:07
